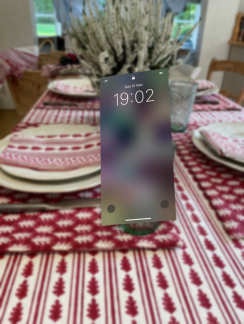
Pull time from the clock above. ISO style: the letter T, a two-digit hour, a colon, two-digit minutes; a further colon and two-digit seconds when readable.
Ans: T19:02
